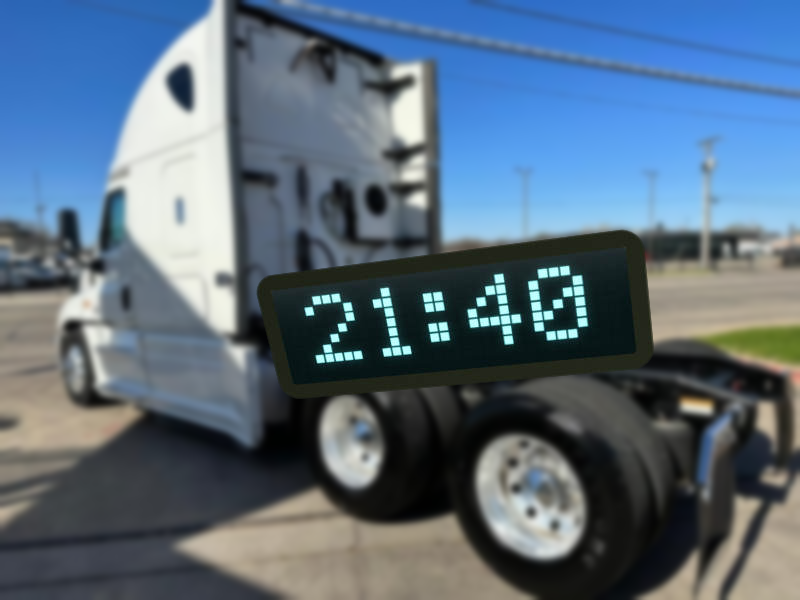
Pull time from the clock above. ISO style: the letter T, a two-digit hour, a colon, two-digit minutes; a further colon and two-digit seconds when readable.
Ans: T21:40
